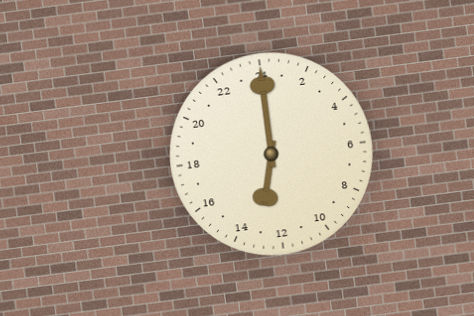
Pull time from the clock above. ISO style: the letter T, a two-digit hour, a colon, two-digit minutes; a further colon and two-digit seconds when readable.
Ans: T13:00
